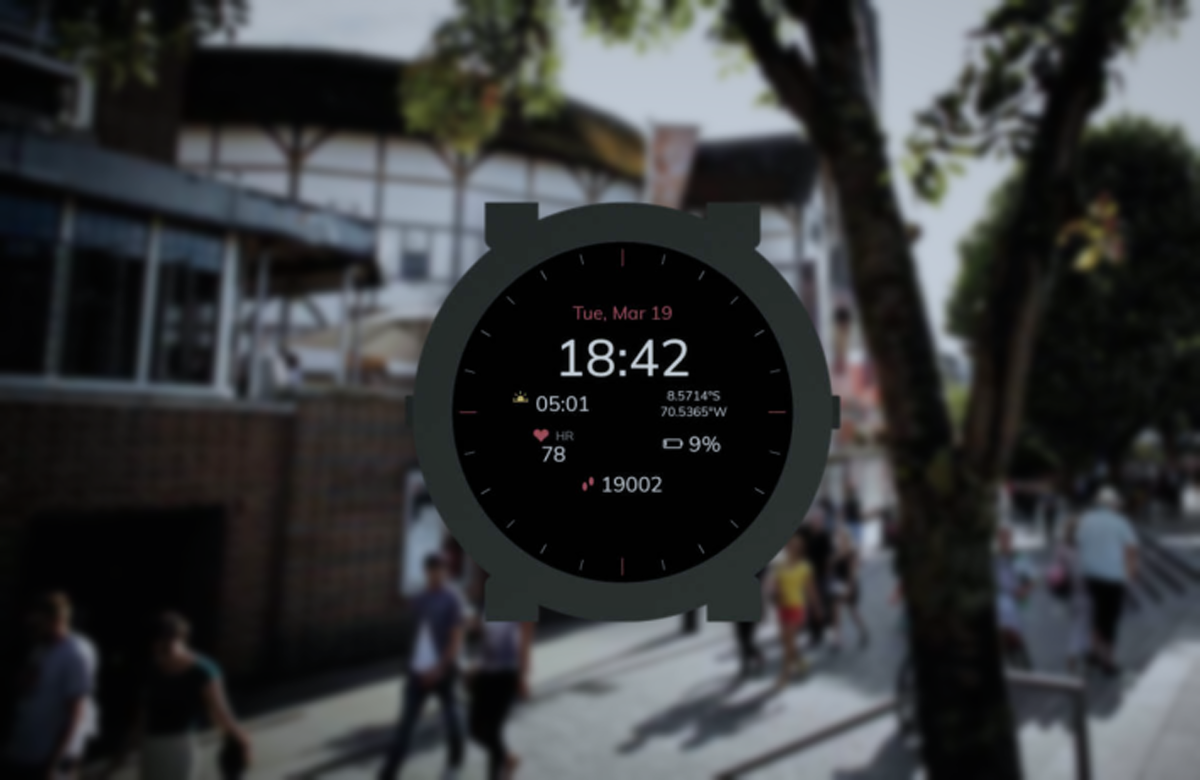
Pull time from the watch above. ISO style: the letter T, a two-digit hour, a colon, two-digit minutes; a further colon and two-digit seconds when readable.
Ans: T18:42
